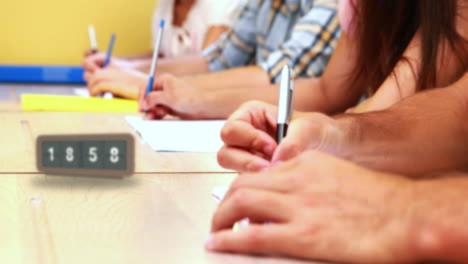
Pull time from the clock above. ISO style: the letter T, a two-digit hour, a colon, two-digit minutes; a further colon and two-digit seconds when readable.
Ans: T18:58
